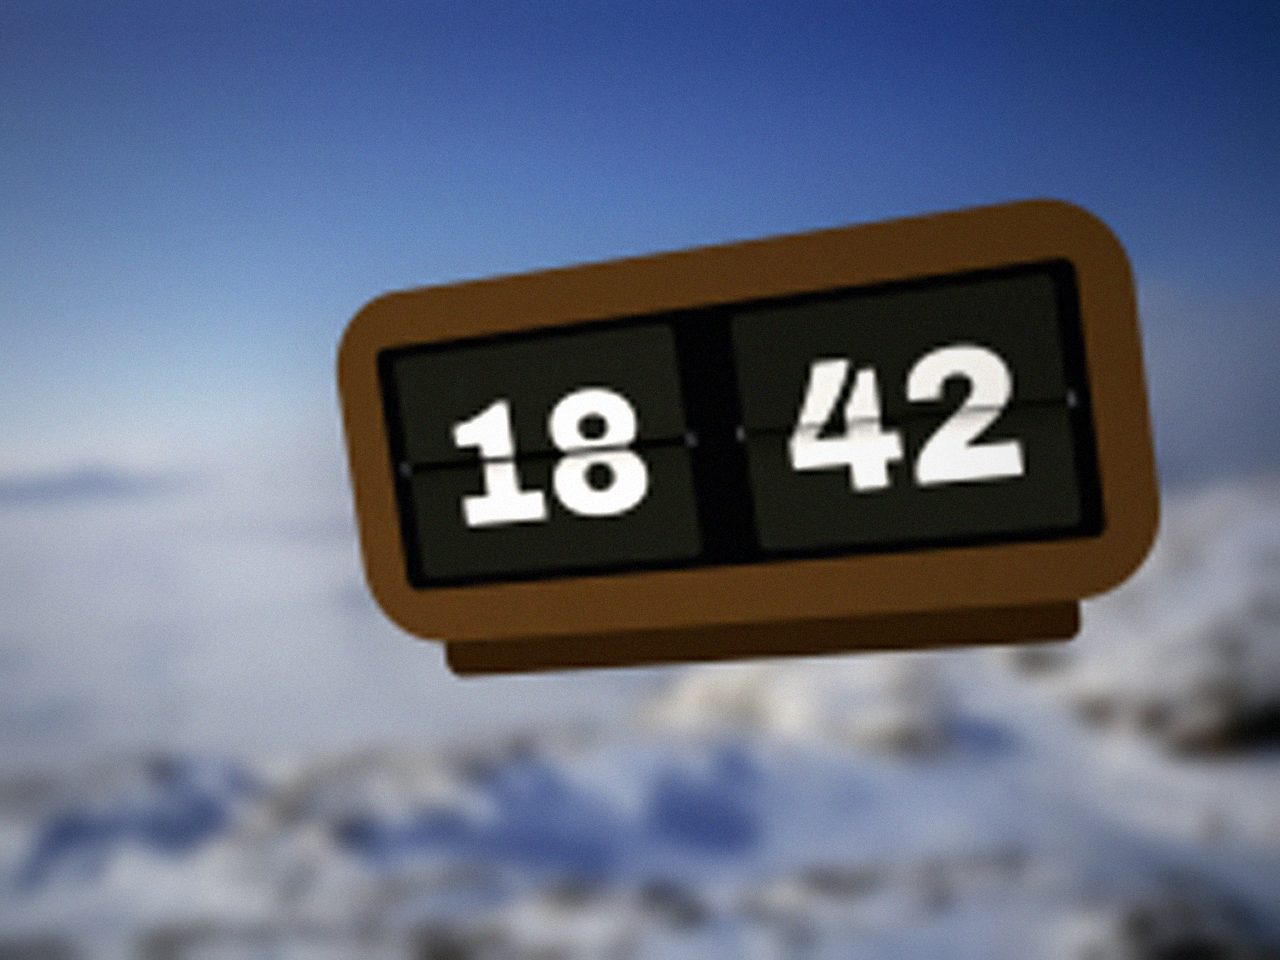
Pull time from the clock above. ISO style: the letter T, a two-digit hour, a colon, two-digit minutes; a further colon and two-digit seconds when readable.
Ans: T18:42
